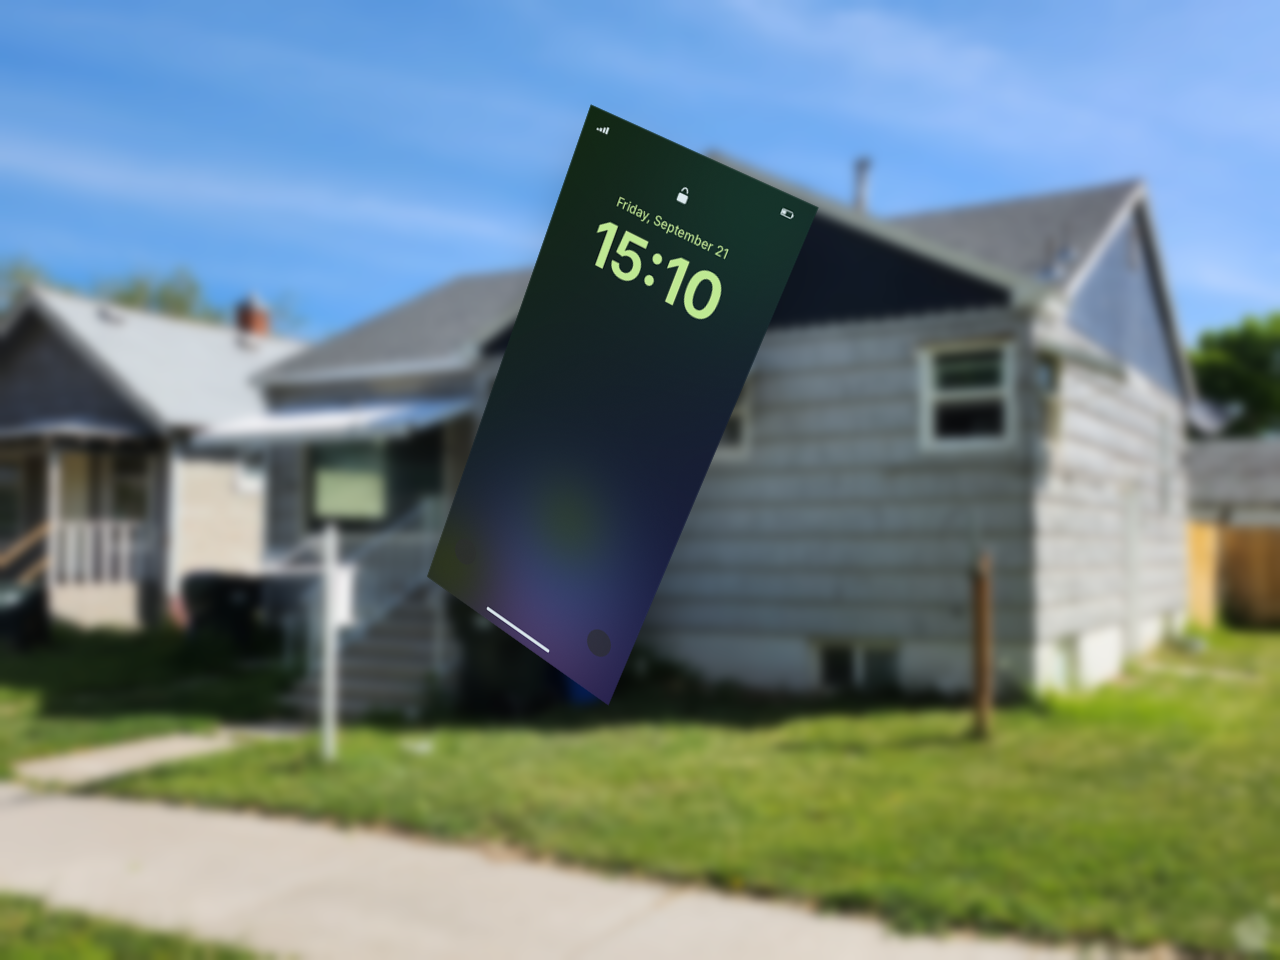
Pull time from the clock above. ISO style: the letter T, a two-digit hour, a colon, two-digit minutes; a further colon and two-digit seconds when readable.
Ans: T15:10
